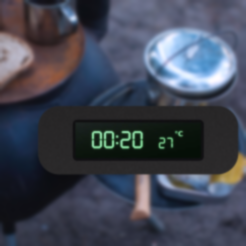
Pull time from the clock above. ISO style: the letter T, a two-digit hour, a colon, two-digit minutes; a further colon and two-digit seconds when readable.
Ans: T00:20
